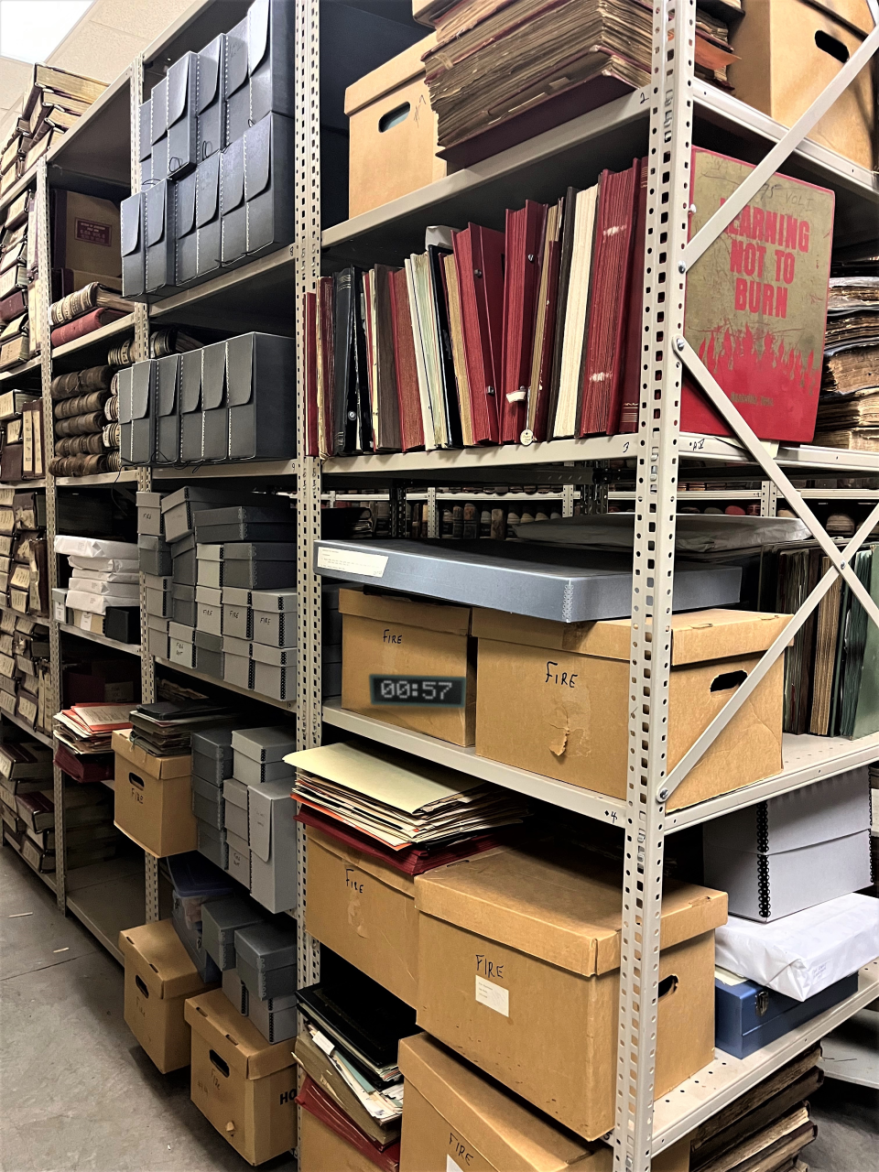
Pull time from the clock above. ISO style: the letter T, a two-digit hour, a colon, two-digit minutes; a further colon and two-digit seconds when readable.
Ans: T00:57
